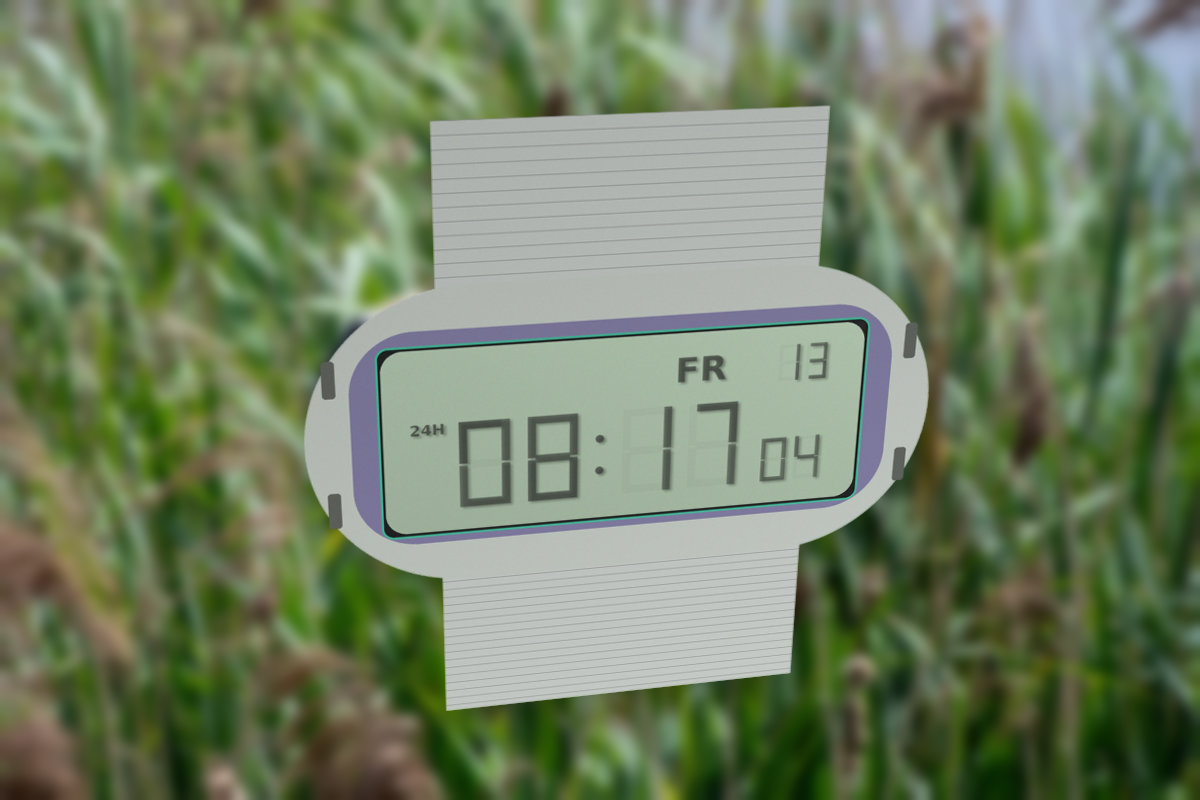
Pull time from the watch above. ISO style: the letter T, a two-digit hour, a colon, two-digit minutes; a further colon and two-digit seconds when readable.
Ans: T08:17:04
